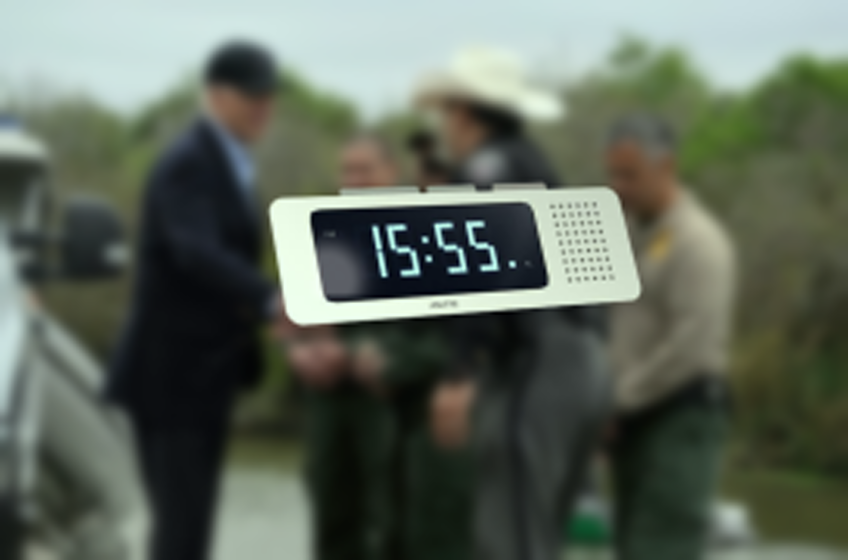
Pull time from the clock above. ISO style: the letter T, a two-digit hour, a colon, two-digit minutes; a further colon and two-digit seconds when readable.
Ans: T15:55
